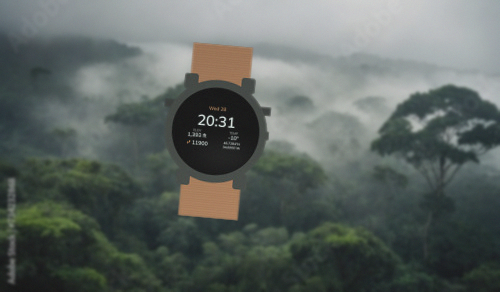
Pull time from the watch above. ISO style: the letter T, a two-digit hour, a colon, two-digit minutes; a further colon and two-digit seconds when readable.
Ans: T20:31
